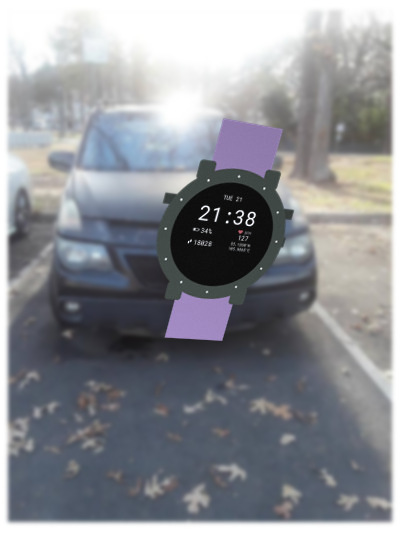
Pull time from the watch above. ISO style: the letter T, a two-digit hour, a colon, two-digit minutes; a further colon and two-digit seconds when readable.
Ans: T21:38
